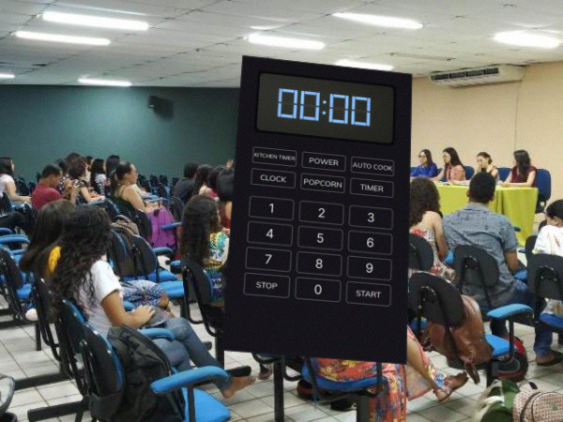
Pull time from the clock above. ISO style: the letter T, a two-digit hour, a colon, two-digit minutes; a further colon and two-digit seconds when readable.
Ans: T00:00
